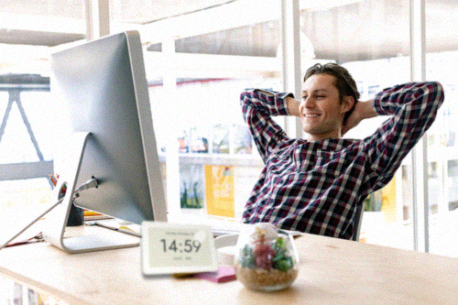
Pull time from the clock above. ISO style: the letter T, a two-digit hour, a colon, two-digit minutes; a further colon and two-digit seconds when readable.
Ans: T14:59
